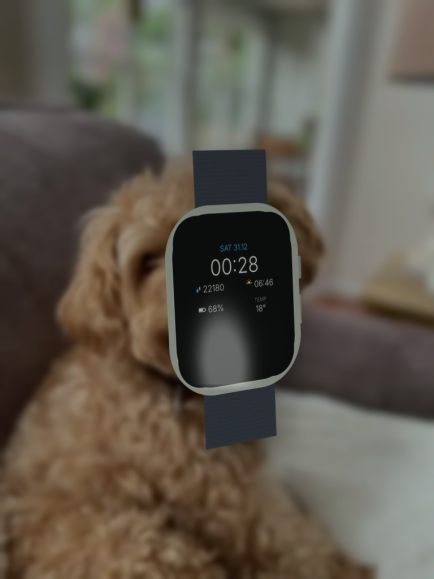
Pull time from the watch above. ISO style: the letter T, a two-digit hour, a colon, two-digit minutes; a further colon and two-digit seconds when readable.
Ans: T00:28
